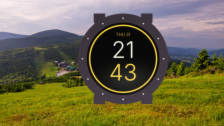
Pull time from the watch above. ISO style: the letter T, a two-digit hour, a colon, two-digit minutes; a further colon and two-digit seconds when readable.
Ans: T21:43
